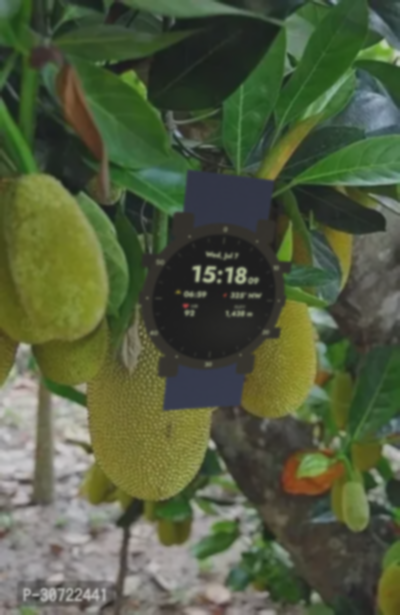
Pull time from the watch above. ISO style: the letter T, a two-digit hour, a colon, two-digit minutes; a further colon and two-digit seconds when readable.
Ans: T15:18
